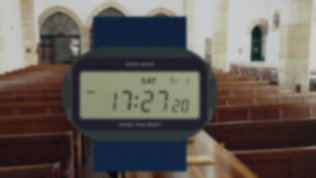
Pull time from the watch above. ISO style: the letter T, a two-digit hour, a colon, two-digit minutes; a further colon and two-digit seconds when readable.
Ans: T17:27:20
